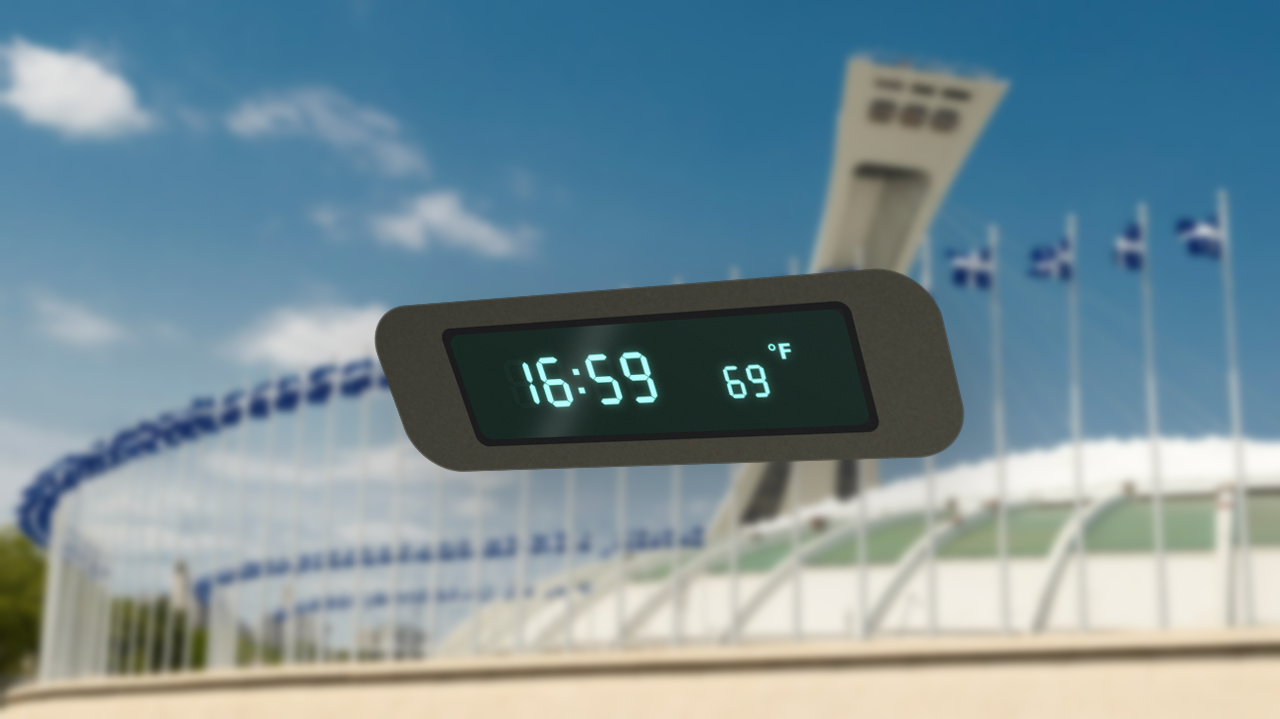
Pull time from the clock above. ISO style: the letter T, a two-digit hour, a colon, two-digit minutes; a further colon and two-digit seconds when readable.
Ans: T16:59
